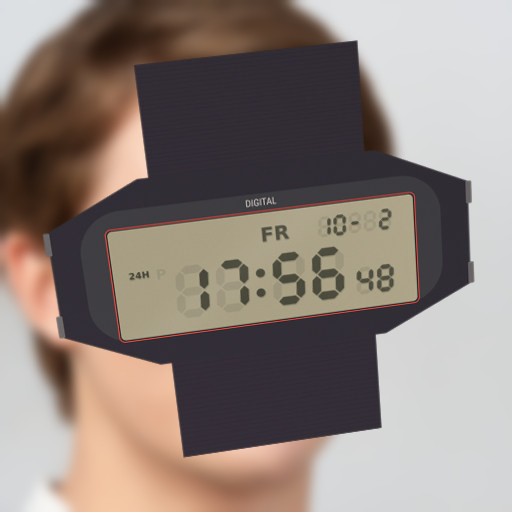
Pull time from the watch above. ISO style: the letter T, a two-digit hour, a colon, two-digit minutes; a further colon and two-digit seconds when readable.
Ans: T17:56:48
